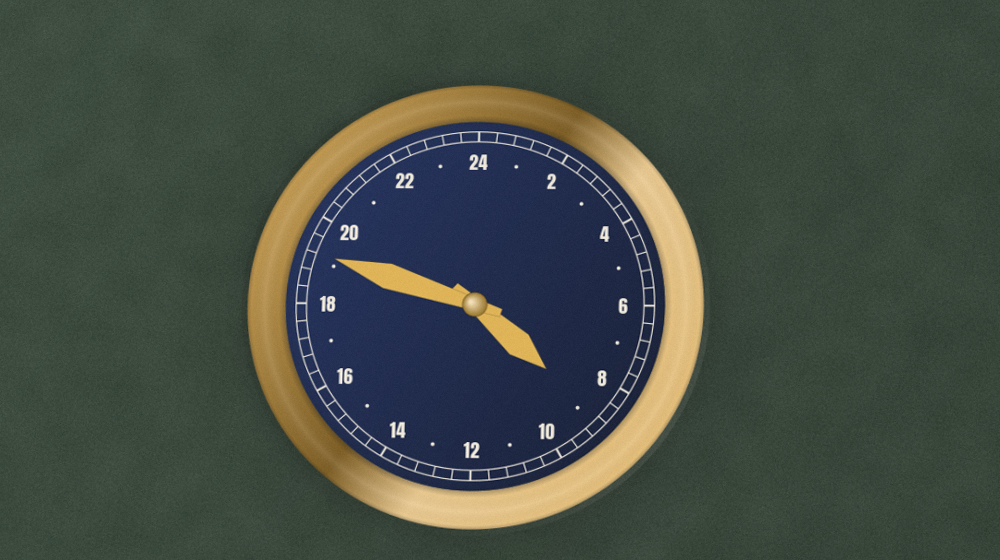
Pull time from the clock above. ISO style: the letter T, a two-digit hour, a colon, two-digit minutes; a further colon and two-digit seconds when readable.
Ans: T08:48
